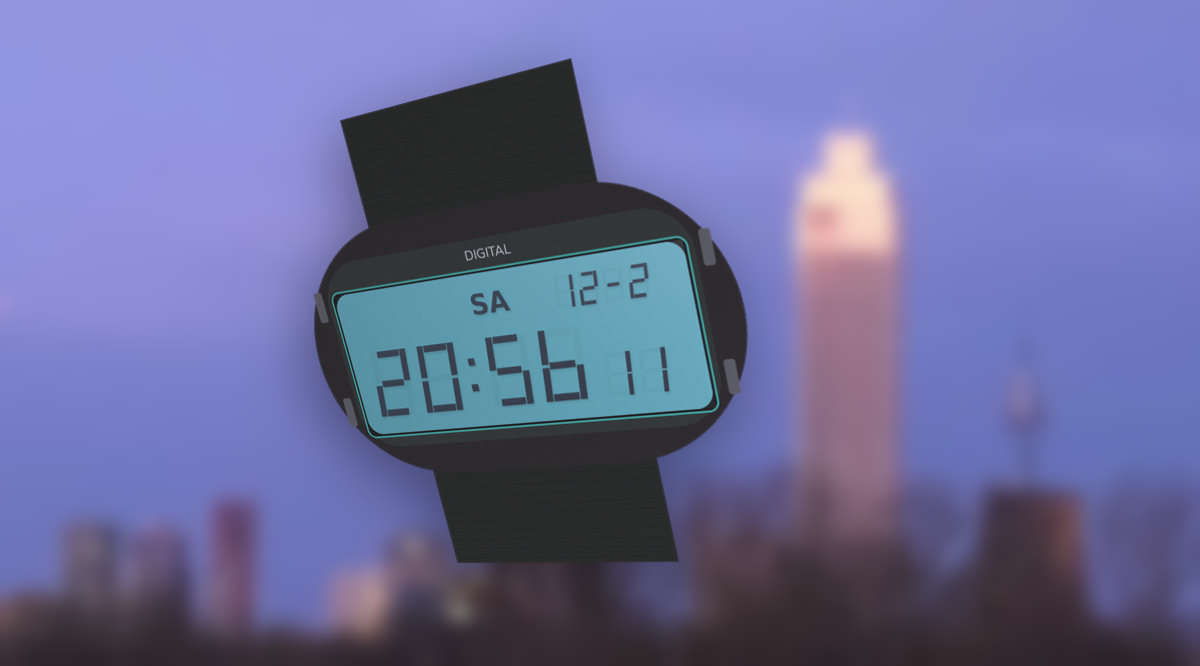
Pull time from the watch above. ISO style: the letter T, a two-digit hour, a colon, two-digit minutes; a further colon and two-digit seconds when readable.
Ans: T20:56:11
